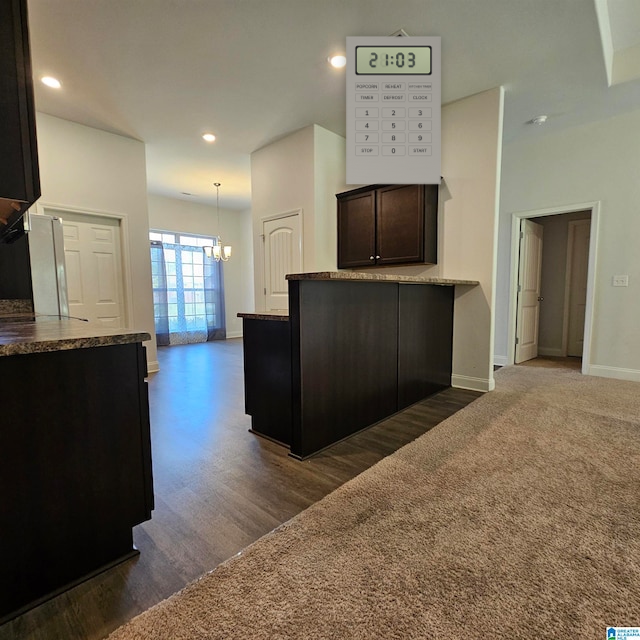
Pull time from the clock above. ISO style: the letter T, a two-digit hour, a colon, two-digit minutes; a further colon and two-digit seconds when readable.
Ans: T21:03
